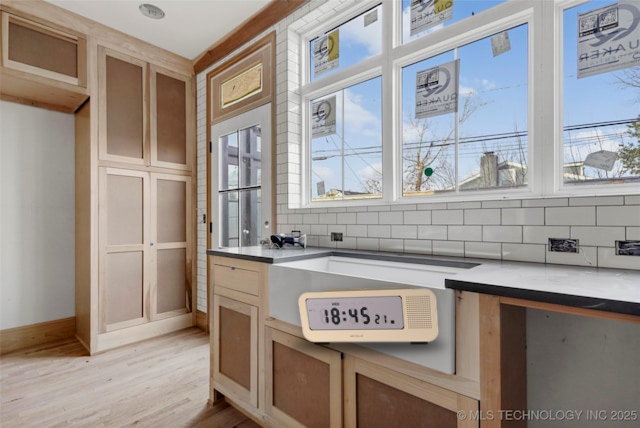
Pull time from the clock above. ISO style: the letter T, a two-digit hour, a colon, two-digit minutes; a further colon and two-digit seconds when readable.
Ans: T18:45:21
